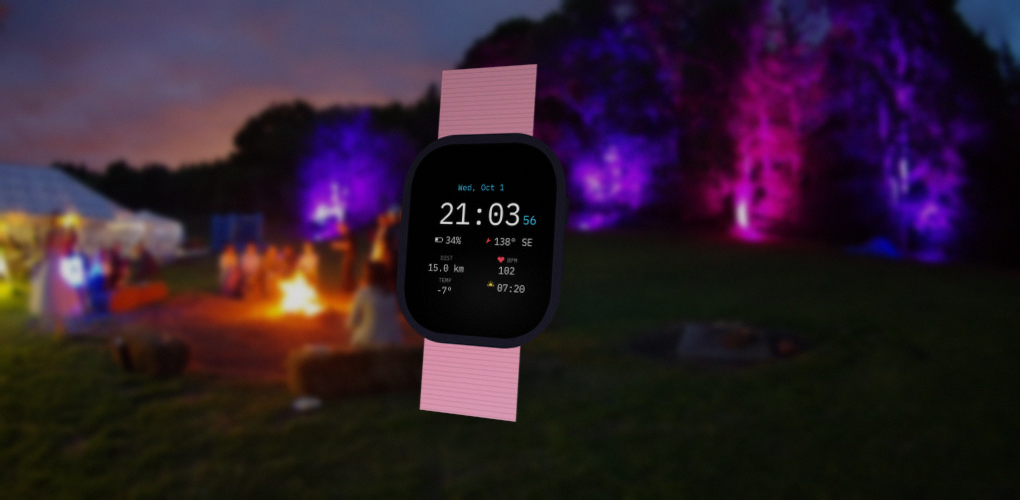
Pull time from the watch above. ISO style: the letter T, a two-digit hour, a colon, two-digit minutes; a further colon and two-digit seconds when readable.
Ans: T21:03:56
